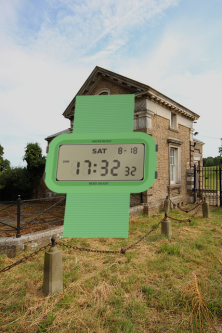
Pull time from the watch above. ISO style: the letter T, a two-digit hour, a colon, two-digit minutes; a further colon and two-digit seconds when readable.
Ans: T17:32:32
